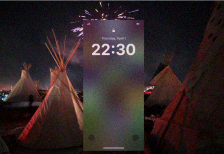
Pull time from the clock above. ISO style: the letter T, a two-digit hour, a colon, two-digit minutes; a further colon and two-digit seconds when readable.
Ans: T22:30
